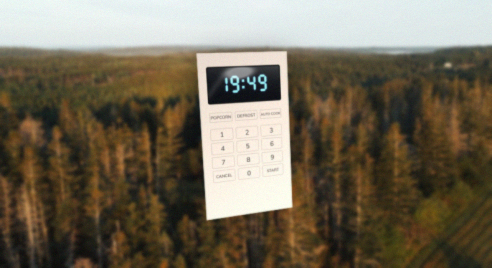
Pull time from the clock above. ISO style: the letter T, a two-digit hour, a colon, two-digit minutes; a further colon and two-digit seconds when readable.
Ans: T19:49
